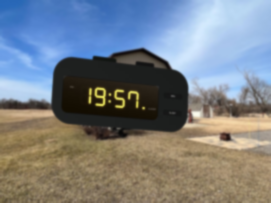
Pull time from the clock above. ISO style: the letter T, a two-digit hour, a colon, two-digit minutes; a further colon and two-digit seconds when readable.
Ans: T19:57
